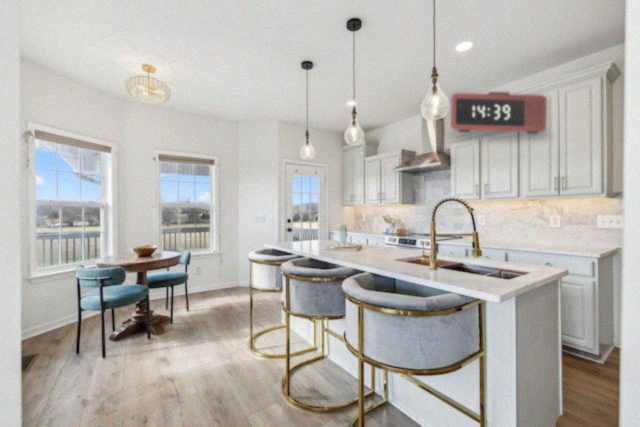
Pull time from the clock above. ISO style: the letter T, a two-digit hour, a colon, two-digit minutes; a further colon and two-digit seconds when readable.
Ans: T14:39
